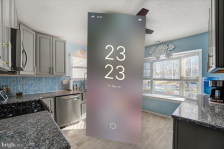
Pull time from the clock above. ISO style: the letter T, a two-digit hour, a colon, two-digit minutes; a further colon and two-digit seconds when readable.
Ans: T23:23
